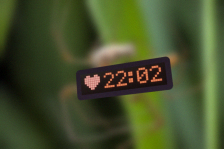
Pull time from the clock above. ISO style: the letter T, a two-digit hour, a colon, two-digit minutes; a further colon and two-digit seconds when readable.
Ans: T22:02
